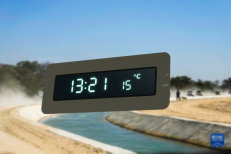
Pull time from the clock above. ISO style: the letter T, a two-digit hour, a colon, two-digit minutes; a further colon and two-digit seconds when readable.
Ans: T13:21
